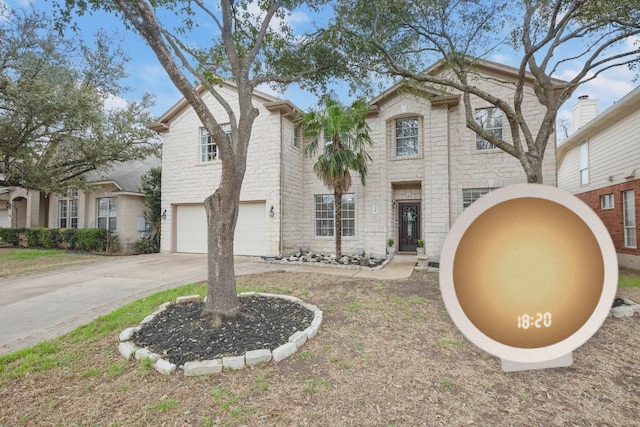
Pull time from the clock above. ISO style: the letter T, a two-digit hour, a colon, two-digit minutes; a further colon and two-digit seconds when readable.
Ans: T18:20
